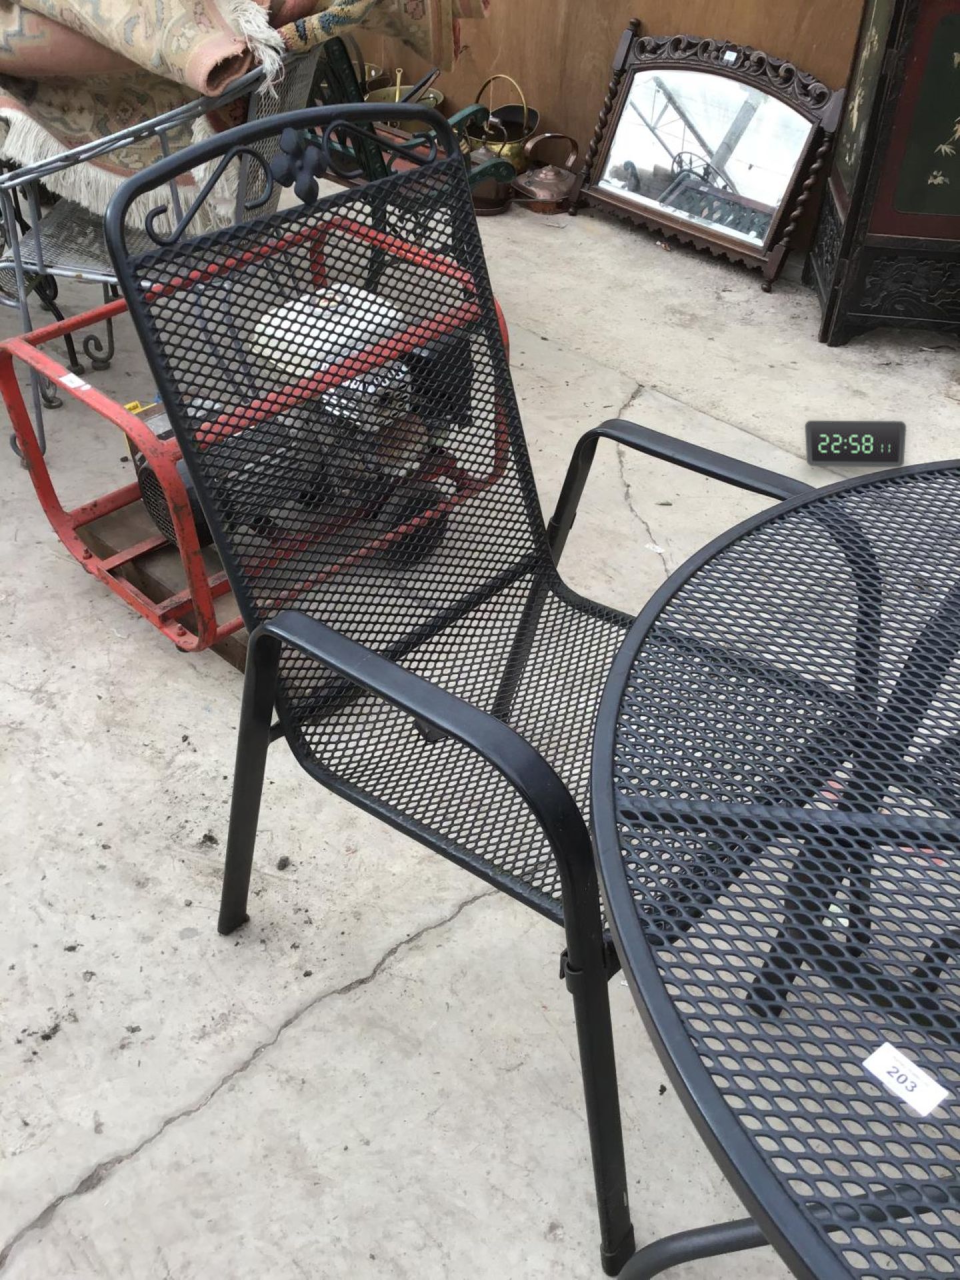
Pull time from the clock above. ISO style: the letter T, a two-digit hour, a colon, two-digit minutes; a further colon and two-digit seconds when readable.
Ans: T22:58:11
